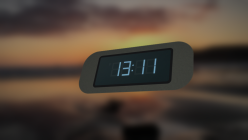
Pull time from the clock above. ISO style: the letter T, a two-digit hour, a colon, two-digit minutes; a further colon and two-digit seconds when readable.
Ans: T13:11
